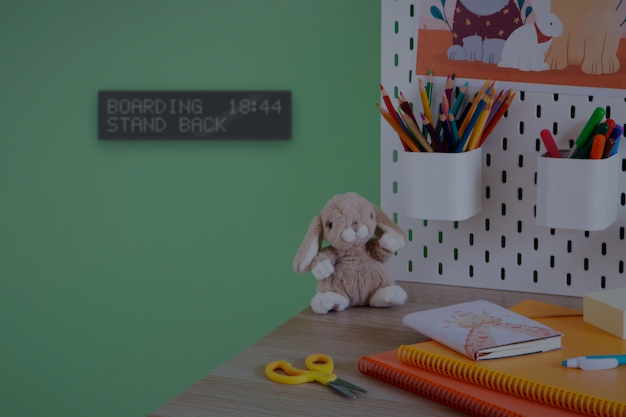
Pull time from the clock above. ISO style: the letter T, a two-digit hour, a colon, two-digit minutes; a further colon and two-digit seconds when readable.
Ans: T18:44
